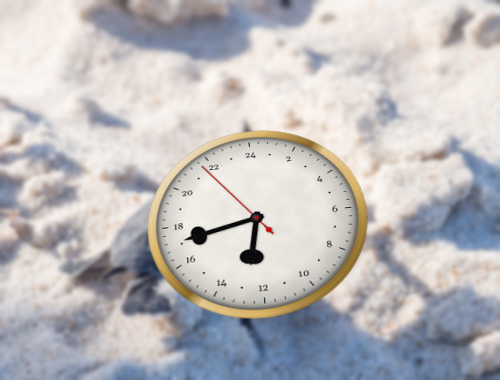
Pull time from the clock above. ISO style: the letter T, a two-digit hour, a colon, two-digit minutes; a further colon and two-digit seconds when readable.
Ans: T12:42:54
